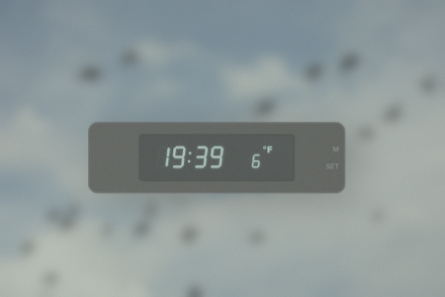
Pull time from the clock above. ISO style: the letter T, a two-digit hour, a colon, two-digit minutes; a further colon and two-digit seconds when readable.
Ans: T19:39
